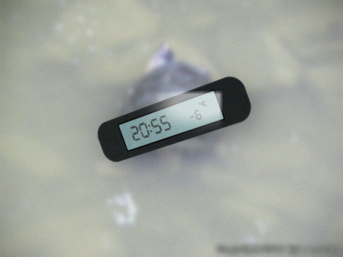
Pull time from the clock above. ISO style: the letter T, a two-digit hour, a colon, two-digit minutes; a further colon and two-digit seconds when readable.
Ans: T20:55
